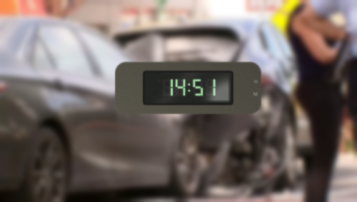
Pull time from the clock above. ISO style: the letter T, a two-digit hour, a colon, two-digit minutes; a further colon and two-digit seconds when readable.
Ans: T14:51
